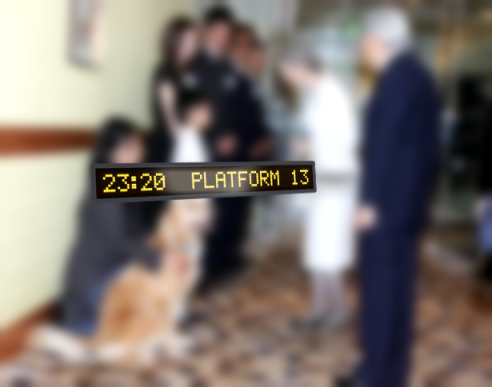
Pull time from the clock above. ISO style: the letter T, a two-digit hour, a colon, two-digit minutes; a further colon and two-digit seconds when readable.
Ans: T23:20
